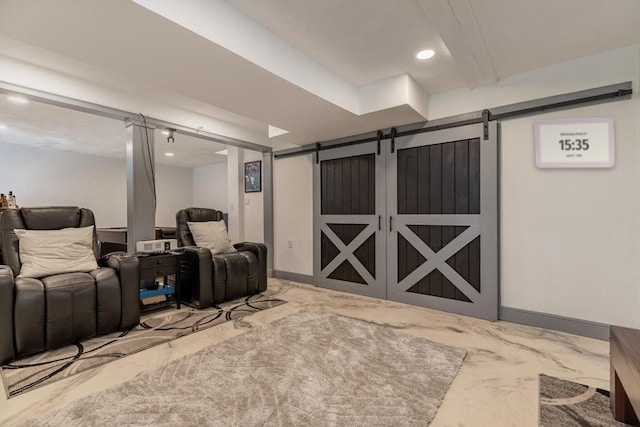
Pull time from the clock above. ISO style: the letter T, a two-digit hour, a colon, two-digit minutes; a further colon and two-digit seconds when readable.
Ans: T15:35
